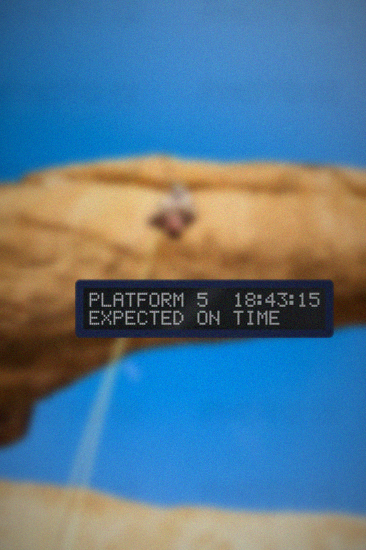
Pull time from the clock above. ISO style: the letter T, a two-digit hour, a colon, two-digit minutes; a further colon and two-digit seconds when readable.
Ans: T18:43:15
